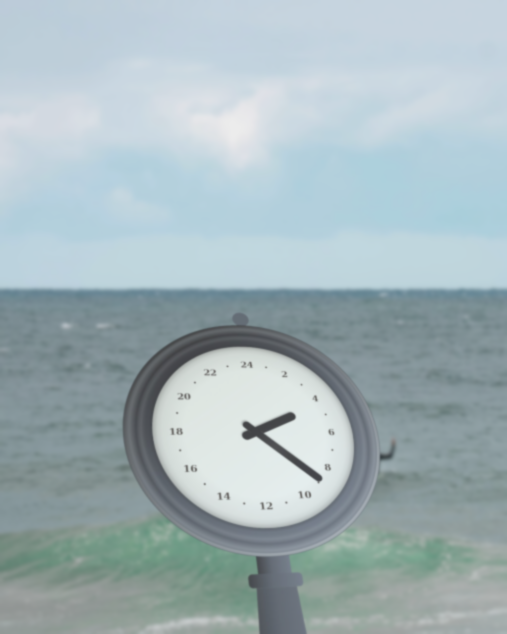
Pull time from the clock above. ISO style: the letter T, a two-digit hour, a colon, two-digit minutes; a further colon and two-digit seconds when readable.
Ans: T04:22
